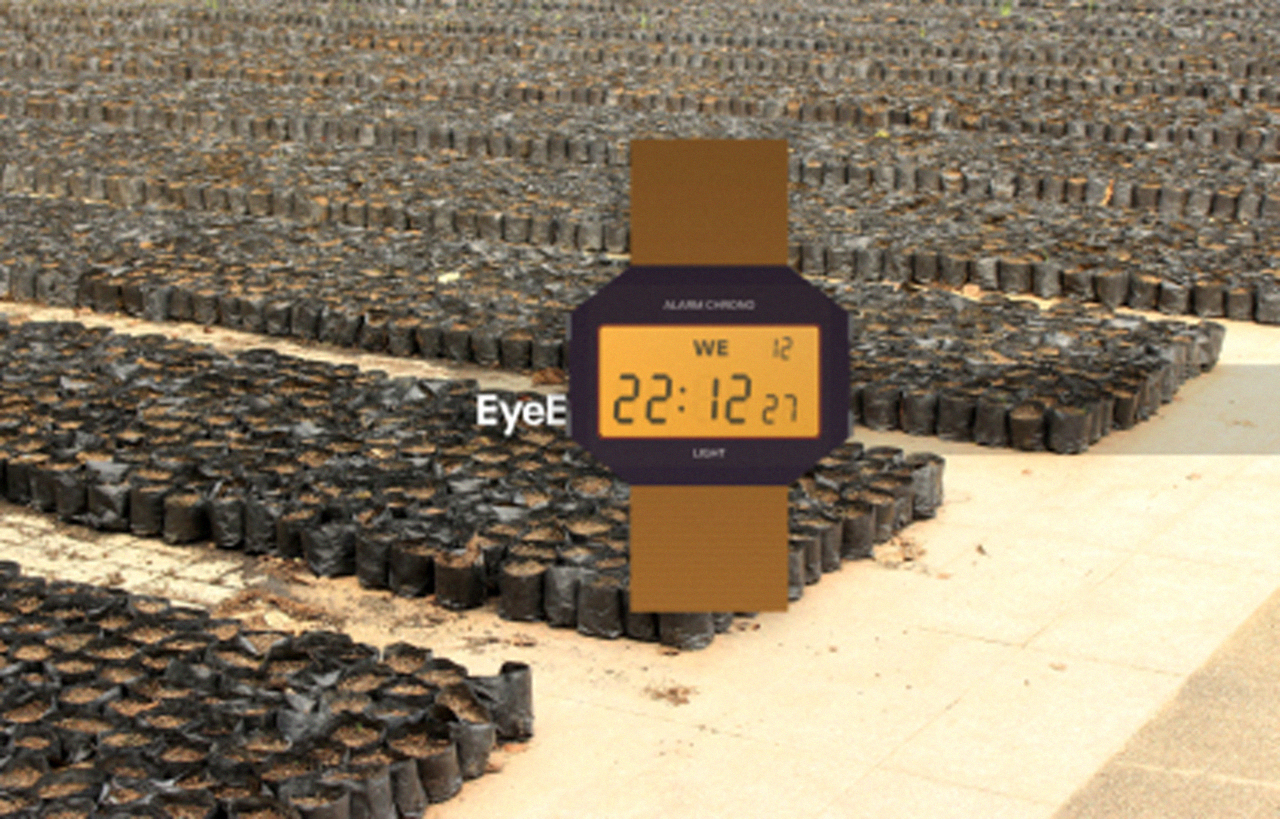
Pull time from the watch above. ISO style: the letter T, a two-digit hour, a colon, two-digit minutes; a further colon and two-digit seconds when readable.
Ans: T22:12:27
